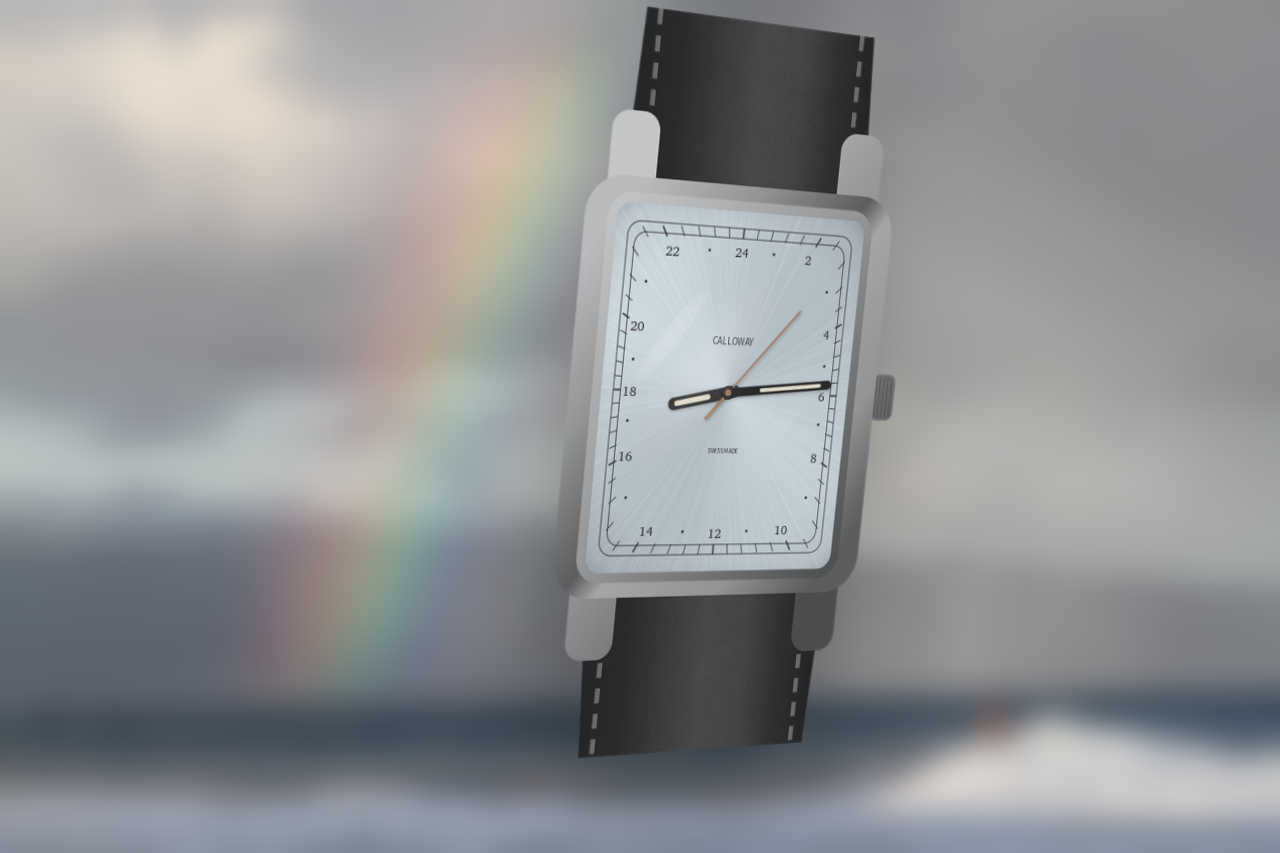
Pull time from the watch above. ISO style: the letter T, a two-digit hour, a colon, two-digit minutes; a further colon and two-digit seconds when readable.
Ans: T17:14:07
